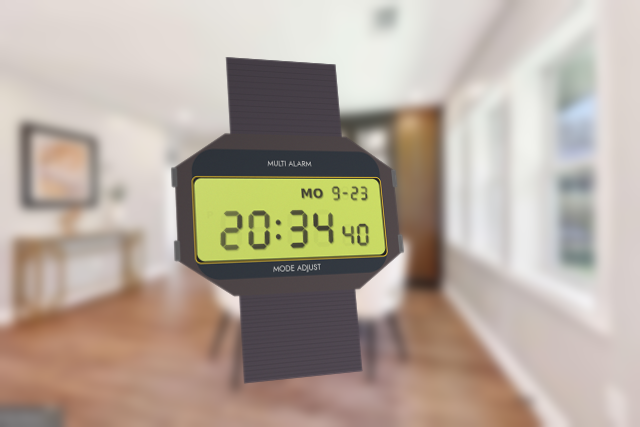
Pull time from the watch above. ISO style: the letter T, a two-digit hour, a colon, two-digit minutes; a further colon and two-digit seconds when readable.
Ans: T20:34:40
